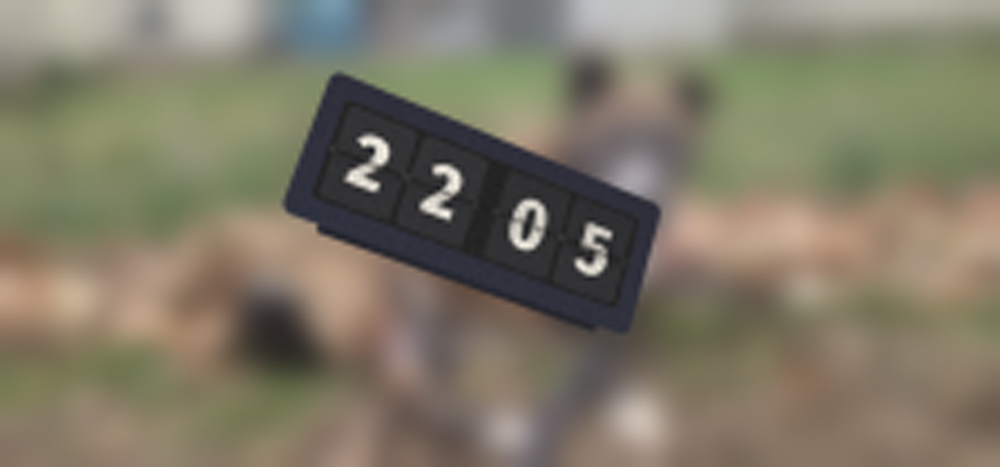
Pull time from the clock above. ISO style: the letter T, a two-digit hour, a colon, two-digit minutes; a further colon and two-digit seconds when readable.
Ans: T22:05
